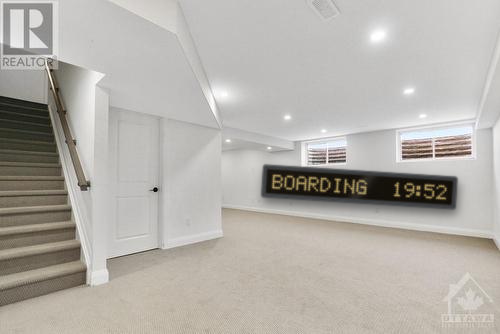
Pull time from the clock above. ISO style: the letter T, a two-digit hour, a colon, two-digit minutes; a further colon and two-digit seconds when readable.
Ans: T19:52
